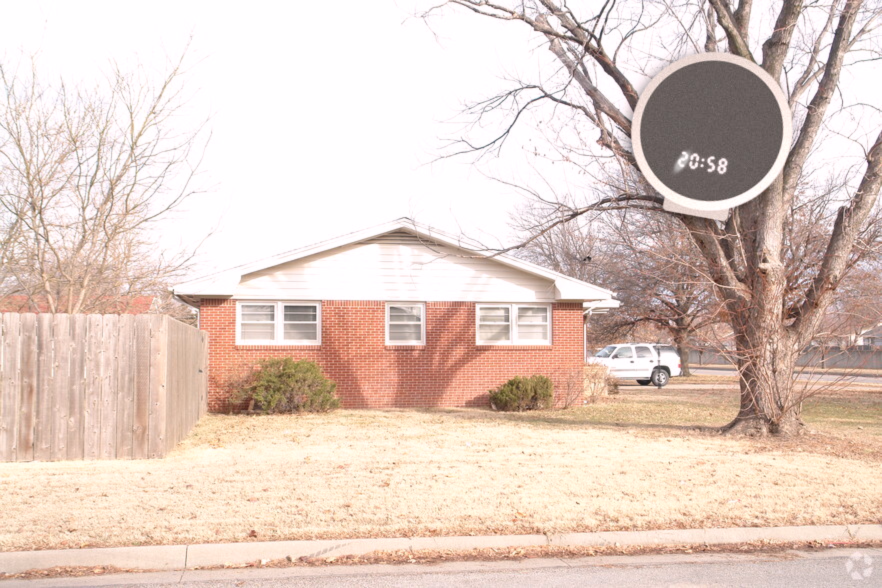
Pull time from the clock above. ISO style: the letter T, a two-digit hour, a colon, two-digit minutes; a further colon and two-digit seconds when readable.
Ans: T20:58
